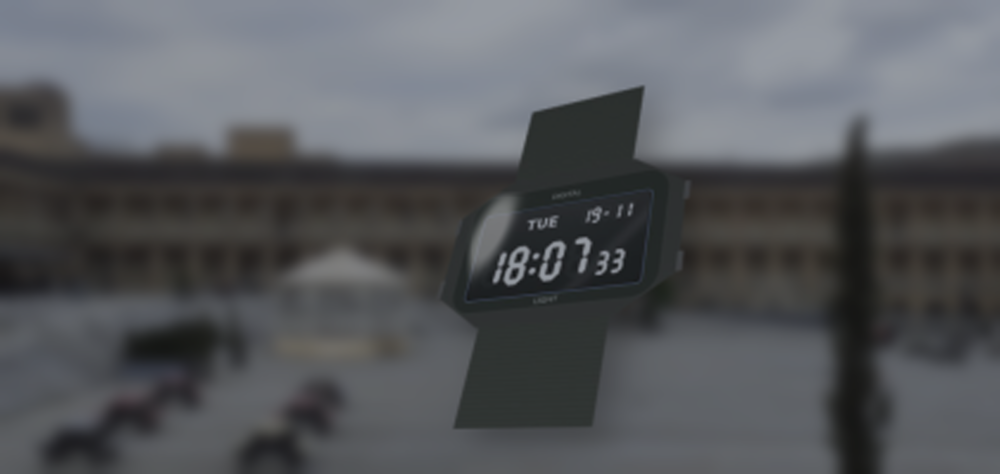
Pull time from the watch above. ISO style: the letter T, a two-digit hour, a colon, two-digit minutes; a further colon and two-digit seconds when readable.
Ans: T18:07:33
